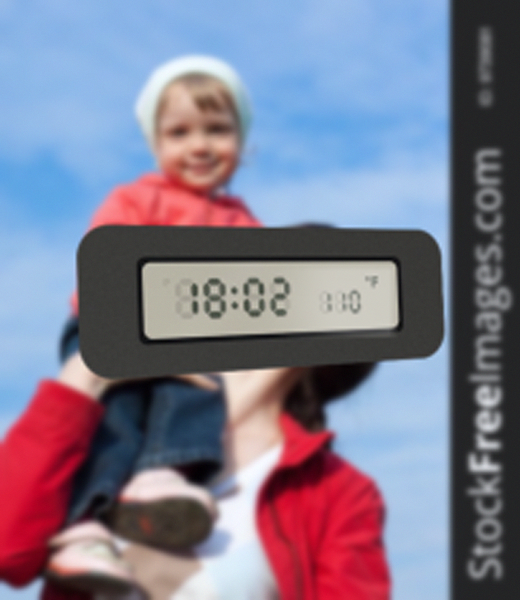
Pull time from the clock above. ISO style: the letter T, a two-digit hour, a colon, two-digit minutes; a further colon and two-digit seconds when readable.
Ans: T18:02
